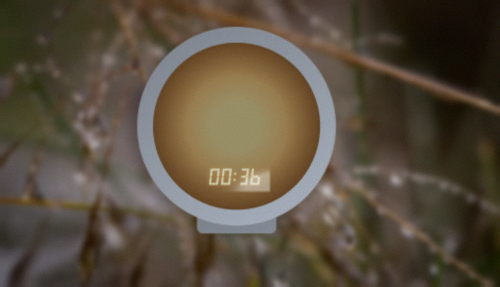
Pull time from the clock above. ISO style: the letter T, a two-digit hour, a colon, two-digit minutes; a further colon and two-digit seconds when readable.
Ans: T00:36
